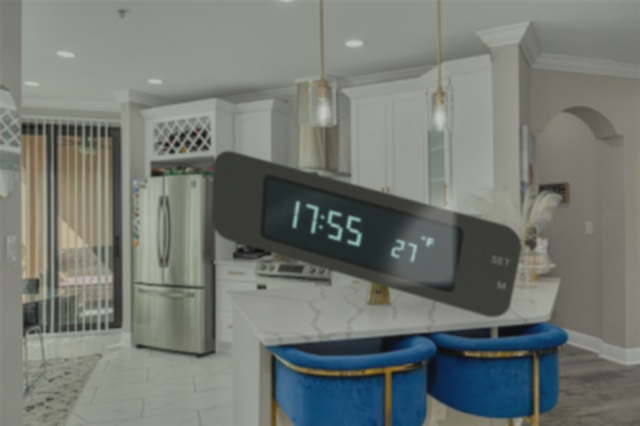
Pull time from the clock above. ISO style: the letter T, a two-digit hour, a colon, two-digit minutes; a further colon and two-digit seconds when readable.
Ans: T17:55
